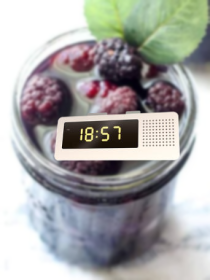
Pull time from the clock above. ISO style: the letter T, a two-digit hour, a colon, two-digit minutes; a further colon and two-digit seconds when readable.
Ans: T18:57
